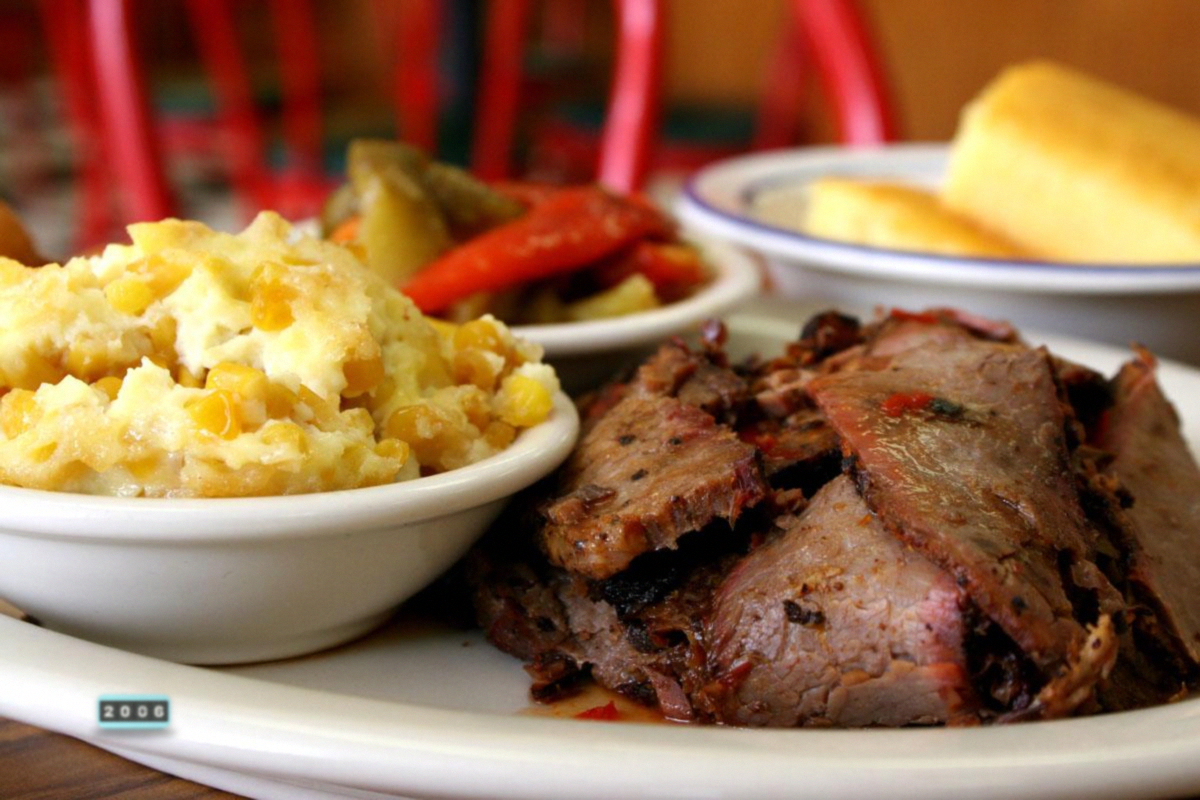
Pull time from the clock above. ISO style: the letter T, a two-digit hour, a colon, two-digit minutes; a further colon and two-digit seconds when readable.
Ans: T20:06
